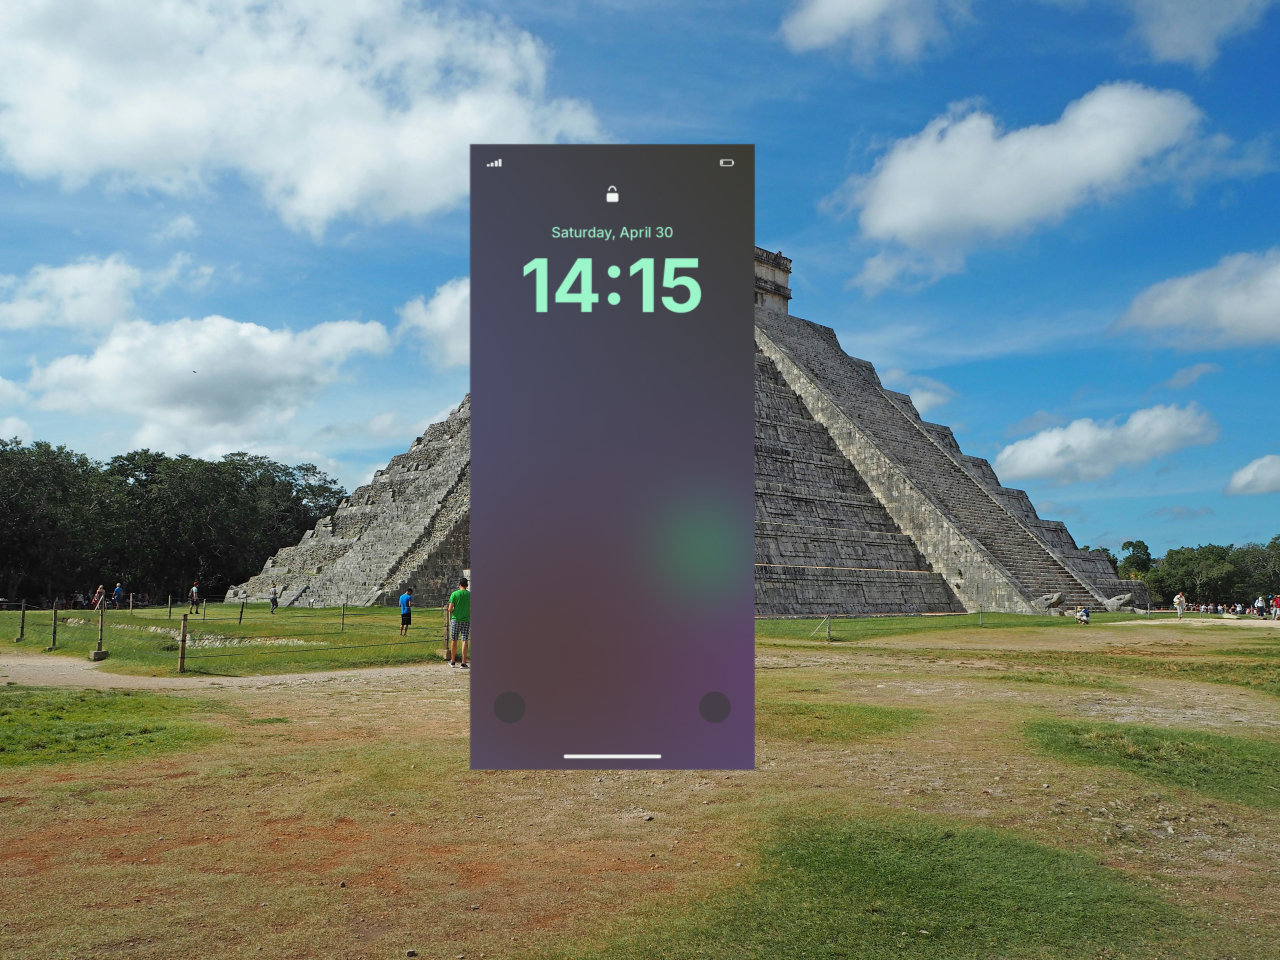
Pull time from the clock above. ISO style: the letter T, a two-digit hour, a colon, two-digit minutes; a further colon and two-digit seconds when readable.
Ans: T14:15
